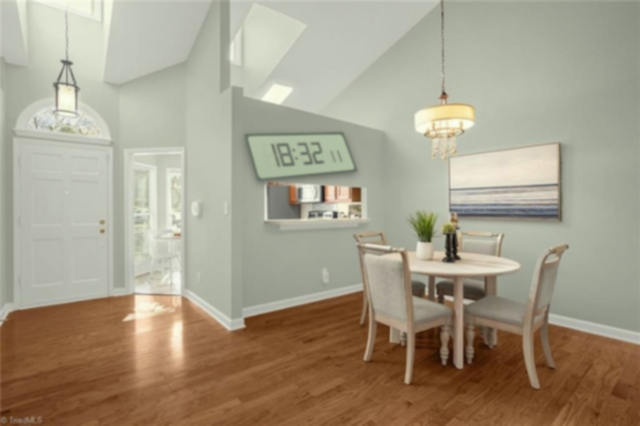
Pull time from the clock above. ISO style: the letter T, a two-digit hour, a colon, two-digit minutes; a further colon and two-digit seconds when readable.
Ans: T18:32
